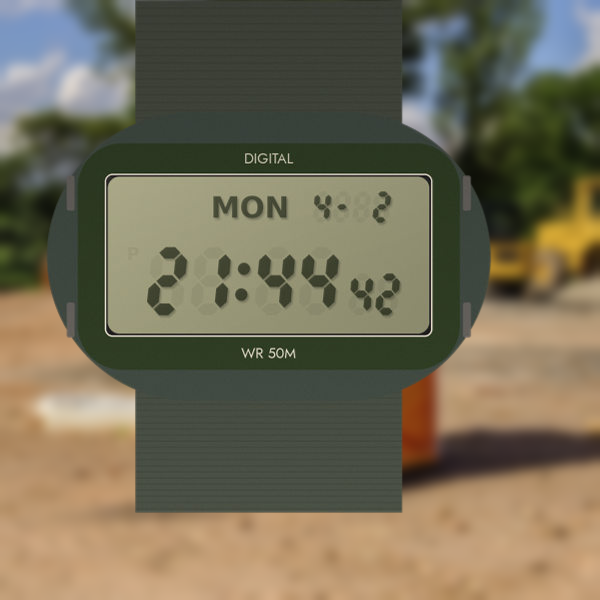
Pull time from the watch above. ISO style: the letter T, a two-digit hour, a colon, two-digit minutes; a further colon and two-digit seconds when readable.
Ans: T21:44:42
